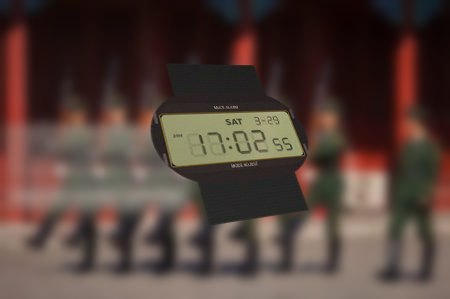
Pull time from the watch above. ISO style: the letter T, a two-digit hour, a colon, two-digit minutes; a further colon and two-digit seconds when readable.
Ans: T17:02:55
